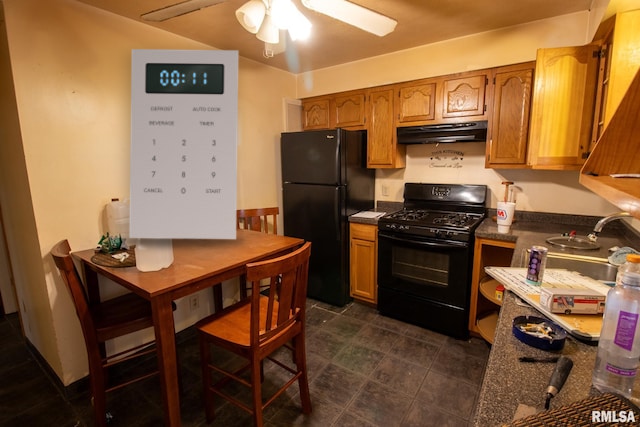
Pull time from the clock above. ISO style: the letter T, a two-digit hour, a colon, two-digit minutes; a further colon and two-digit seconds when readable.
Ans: T00:11
